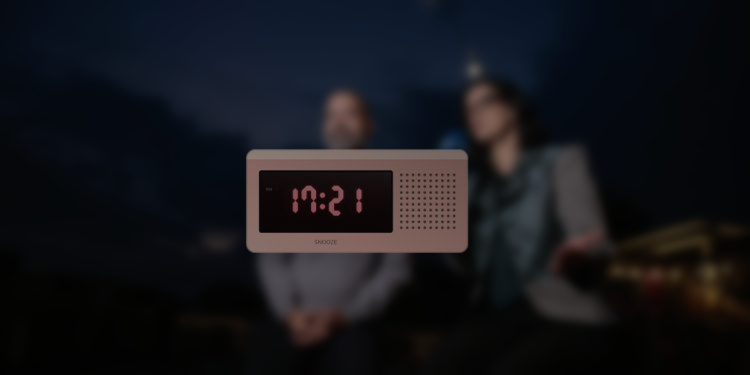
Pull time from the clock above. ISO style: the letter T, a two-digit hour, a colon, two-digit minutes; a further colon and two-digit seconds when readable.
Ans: T17:21
